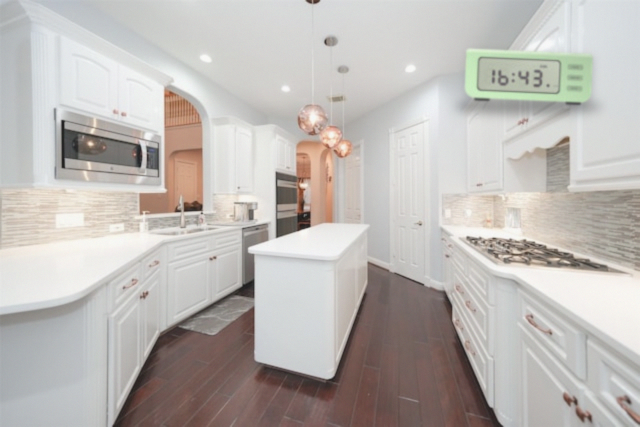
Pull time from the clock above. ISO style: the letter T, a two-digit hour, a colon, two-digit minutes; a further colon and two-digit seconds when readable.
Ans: T16:43
